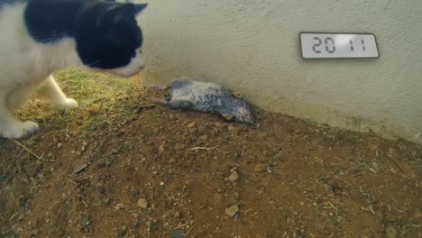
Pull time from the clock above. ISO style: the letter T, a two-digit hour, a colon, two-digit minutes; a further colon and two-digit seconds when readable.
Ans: T20:11
